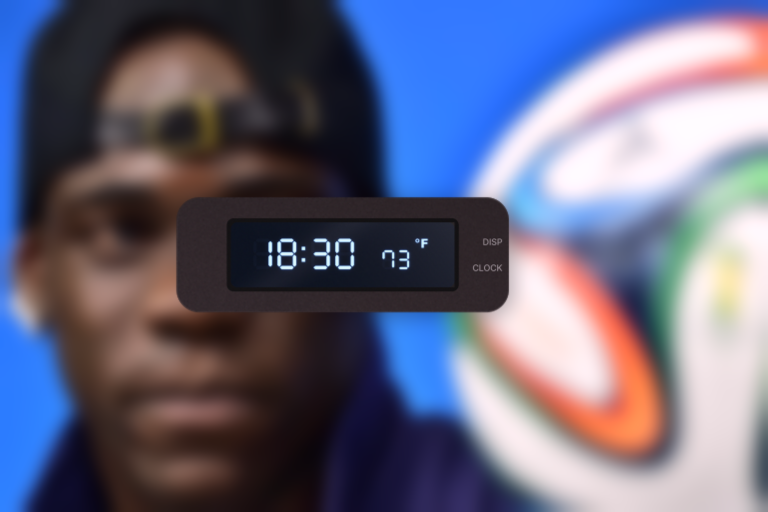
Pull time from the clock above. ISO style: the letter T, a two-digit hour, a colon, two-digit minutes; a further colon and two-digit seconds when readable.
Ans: T18:30
